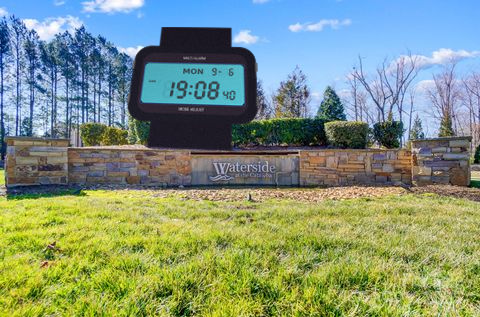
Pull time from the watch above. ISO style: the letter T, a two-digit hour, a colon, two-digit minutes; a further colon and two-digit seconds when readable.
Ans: T19:08:40
